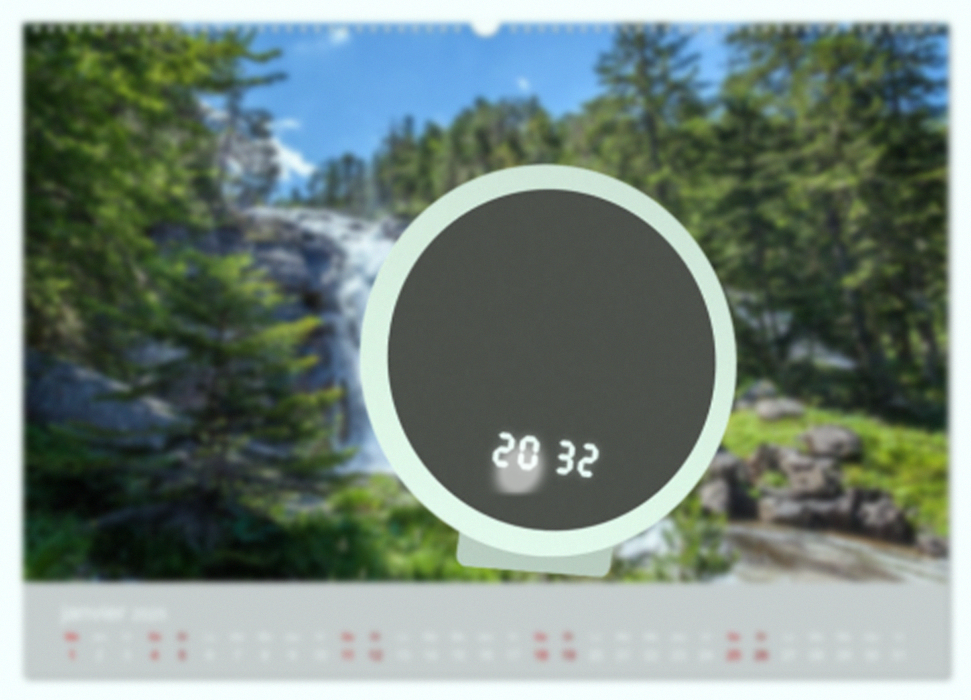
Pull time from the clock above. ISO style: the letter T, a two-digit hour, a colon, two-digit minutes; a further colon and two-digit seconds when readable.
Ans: T20:32
